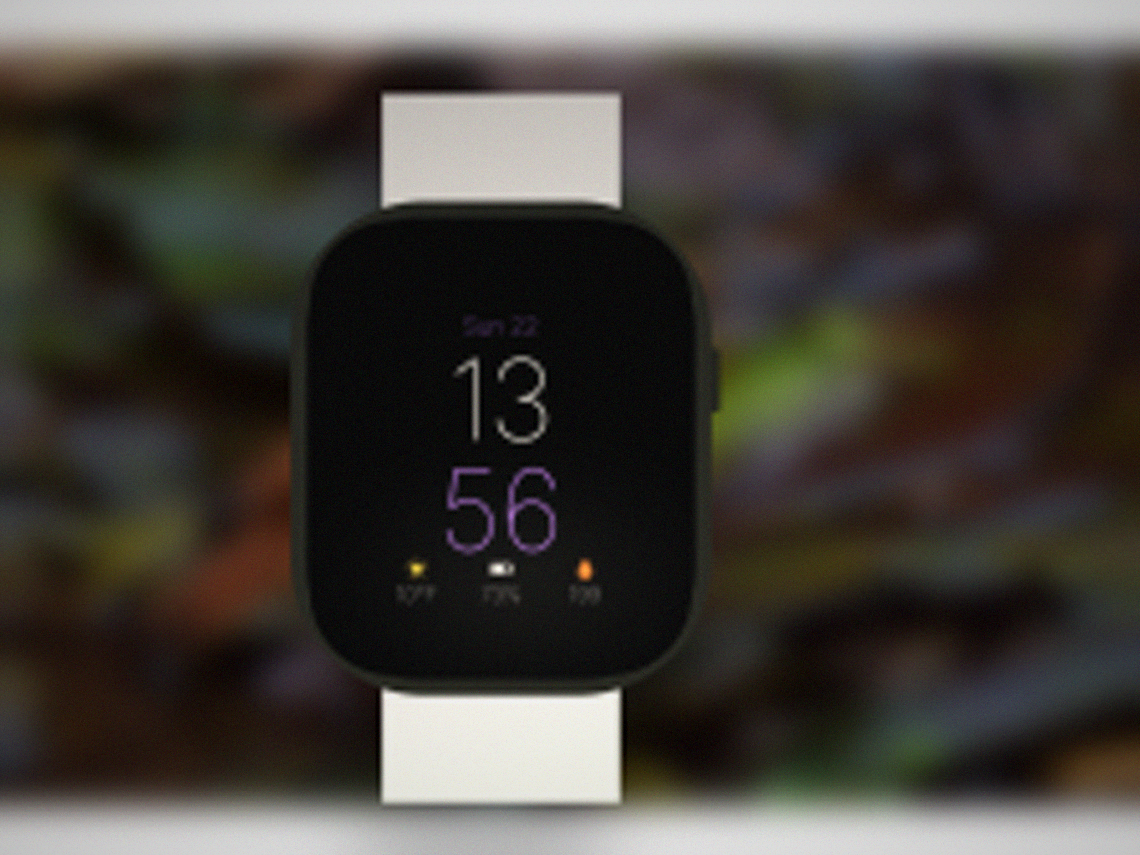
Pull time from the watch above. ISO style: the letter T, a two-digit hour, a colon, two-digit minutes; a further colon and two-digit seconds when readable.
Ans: T13:56
